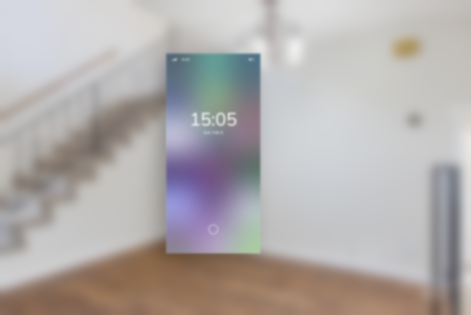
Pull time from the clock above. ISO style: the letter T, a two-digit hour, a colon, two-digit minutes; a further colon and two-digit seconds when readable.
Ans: T15:05
